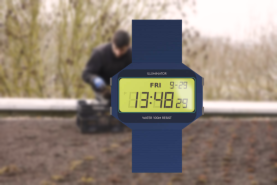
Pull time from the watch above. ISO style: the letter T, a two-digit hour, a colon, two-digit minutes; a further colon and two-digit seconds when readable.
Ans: T13:48:29
